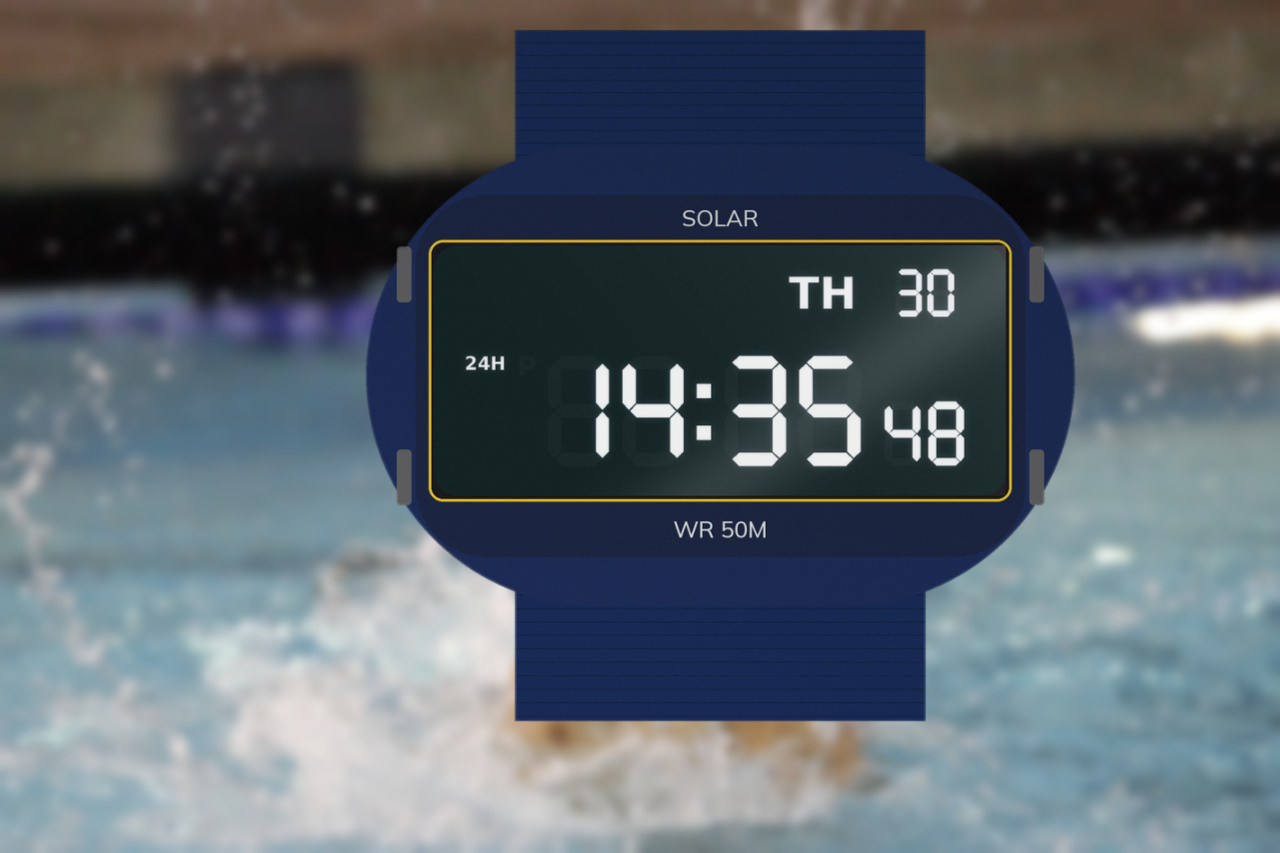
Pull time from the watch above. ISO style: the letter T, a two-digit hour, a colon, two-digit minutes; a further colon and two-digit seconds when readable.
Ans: T14:35:48
